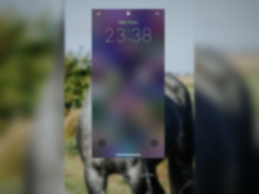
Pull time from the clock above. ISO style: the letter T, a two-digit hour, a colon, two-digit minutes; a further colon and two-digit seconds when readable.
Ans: T23:38
